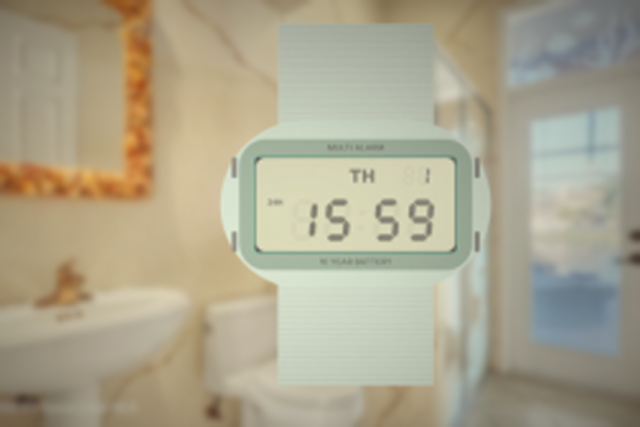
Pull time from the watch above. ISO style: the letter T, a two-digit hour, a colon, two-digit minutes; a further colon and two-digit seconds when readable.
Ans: T15:59
